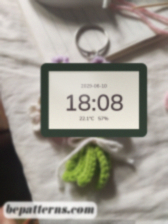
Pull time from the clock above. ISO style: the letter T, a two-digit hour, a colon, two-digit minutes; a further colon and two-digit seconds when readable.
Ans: T18:08
